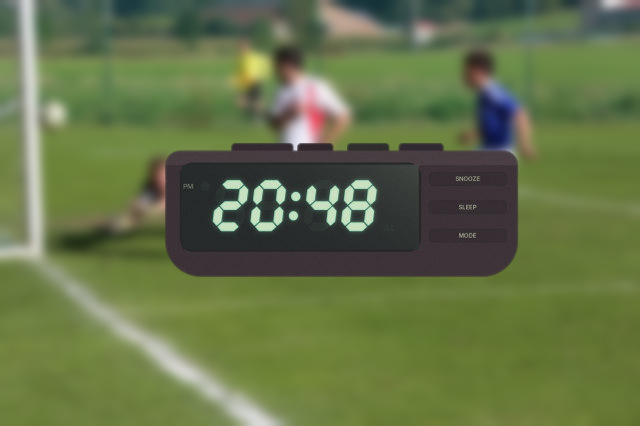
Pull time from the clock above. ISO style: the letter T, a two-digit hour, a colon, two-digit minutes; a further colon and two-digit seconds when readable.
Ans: T20:48
